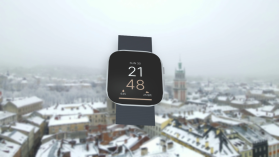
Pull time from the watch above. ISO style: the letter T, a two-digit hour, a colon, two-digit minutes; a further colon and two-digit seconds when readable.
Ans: T21:48
